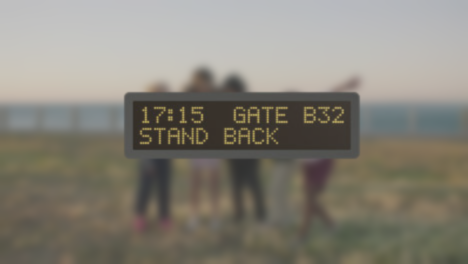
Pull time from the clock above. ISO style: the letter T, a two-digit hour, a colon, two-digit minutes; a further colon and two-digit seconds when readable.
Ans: T17:15
